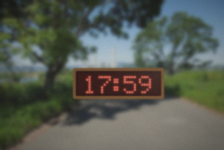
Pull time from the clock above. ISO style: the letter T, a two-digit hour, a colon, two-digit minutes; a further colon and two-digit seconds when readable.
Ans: T17:59
